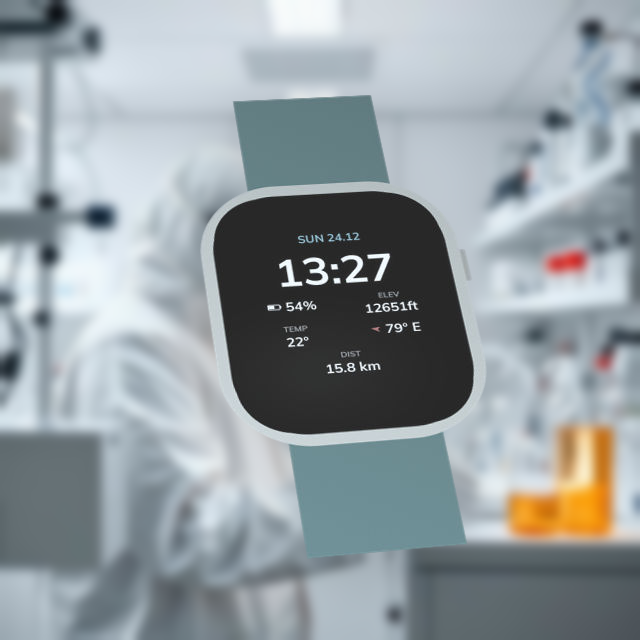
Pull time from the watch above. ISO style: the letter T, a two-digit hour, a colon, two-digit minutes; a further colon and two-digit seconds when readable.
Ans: T13:27
